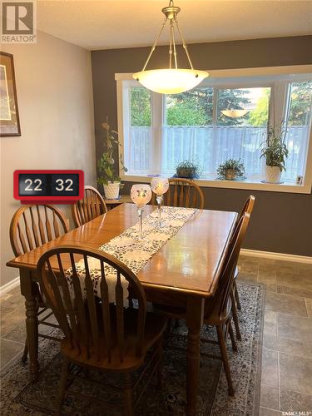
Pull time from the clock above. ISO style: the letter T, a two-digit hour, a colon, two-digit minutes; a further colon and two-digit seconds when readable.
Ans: T22:32
